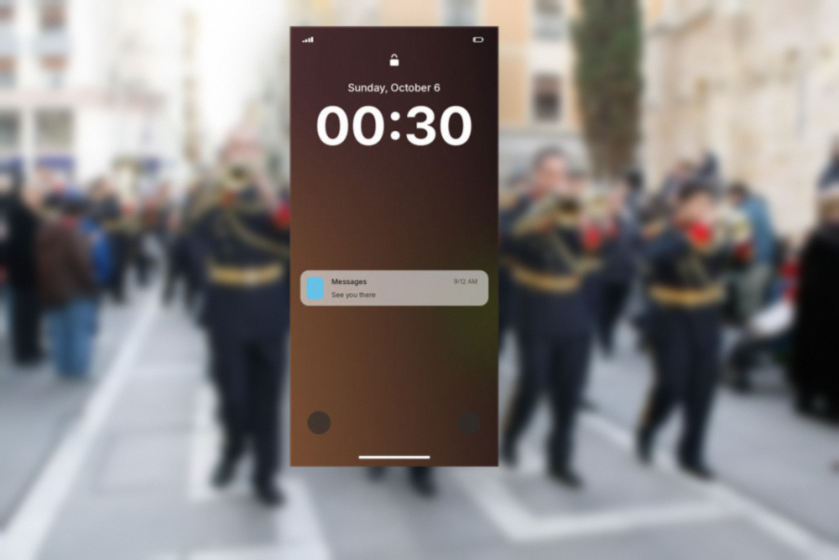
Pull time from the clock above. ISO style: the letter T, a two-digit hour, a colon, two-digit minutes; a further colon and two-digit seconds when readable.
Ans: T00:30
